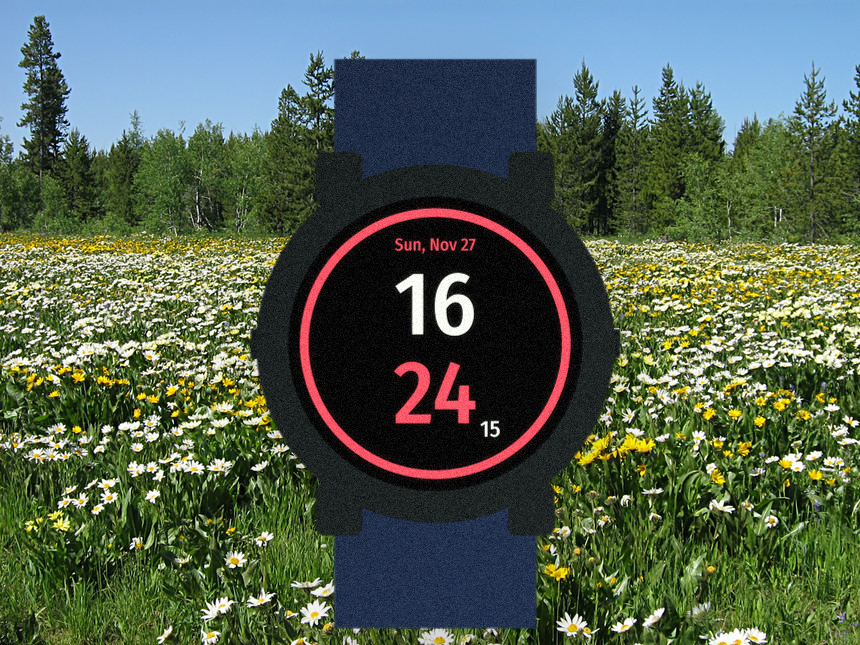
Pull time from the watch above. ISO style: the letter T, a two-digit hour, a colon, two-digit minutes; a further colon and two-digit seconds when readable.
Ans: T16:24:15
